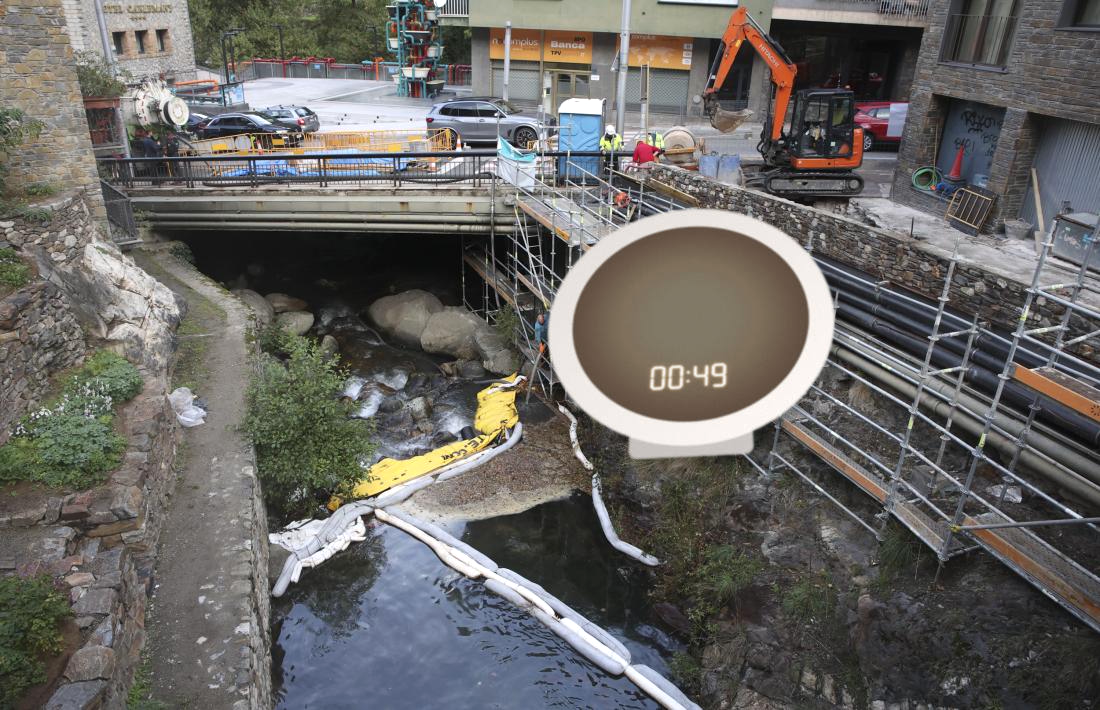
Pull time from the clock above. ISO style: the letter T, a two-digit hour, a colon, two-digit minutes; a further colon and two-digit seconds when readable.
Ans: T00:49
